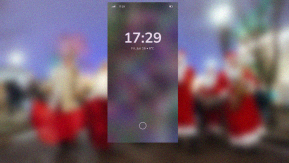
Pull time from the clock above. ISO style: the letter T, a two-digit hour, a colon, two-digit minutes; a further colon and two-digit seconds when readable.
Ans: T17:29
